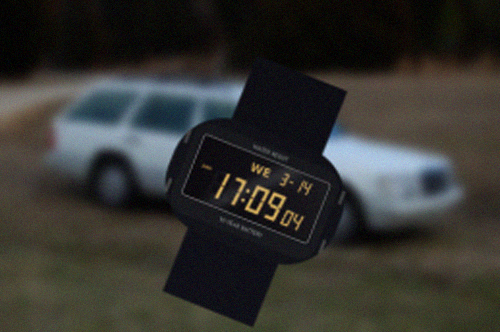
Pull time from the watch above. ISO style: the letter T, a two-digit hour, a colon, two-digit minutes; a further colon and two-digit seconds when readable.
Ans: T17:09:04
